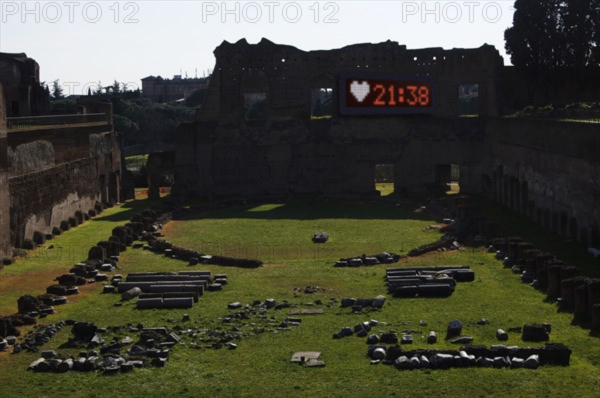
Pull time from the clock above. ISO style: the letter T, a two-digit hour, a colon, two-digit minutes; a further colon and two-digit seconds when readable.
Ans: T21:38
